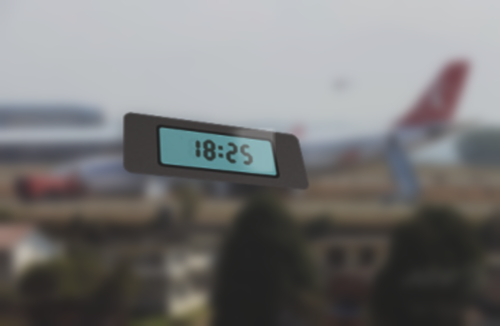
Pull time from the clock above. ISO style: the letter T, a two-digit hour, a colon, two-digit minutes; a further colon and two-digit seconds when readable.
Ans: T18:25
